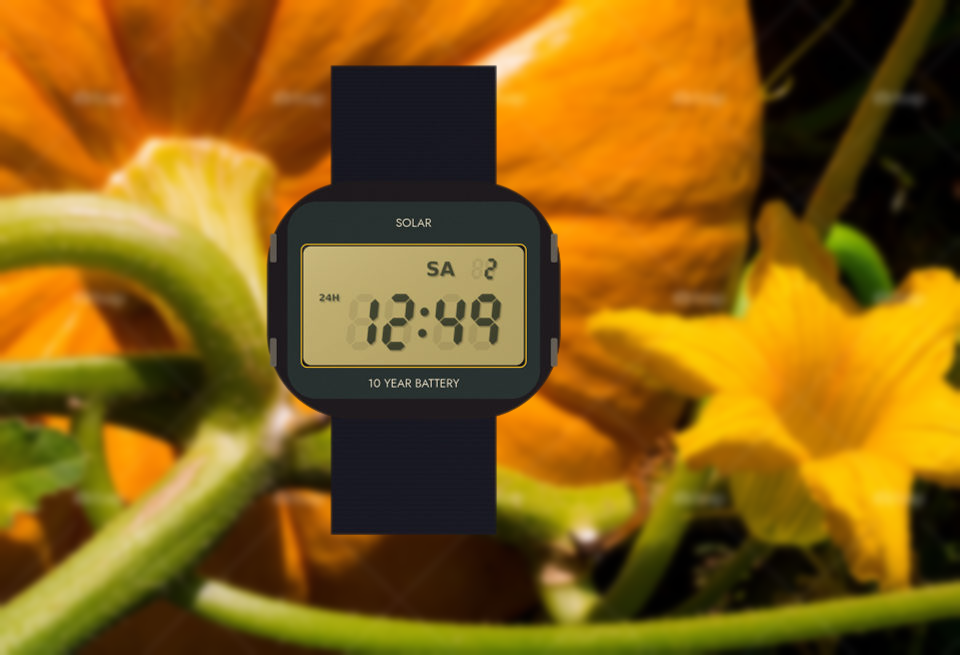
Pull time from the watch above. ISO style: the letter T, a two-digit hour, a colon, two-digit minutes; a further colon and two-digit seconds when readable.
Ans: T12:49
